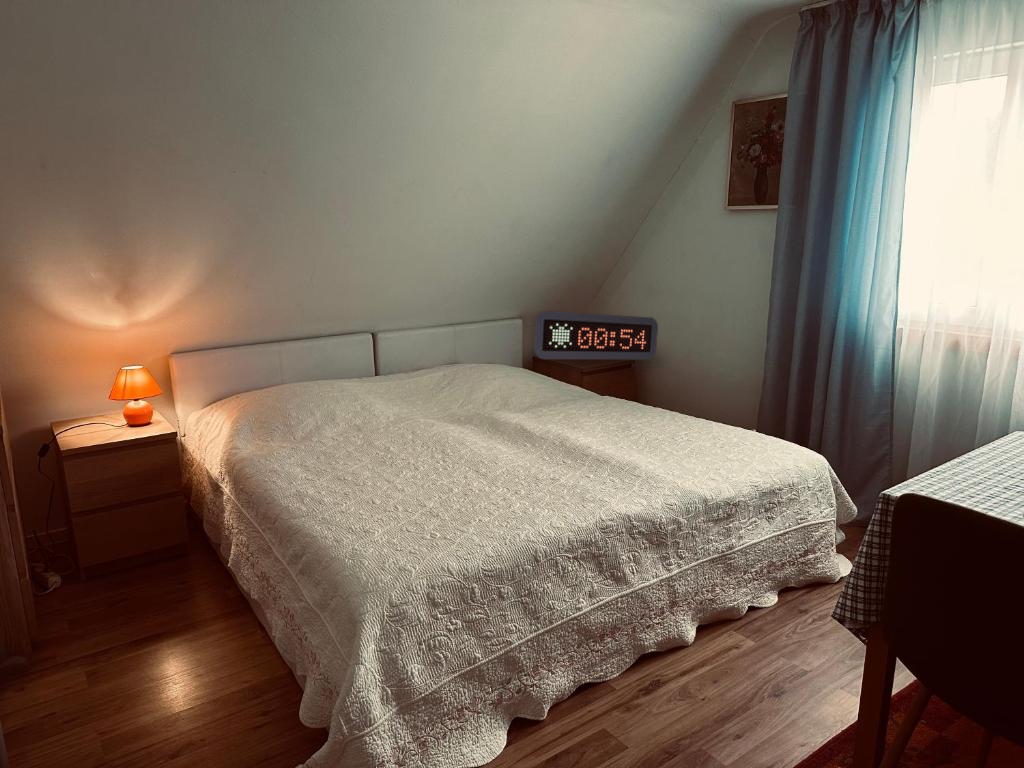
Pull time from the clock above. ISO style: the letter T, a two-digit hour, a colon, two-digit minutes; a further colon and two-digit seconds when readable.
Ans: T00:54
